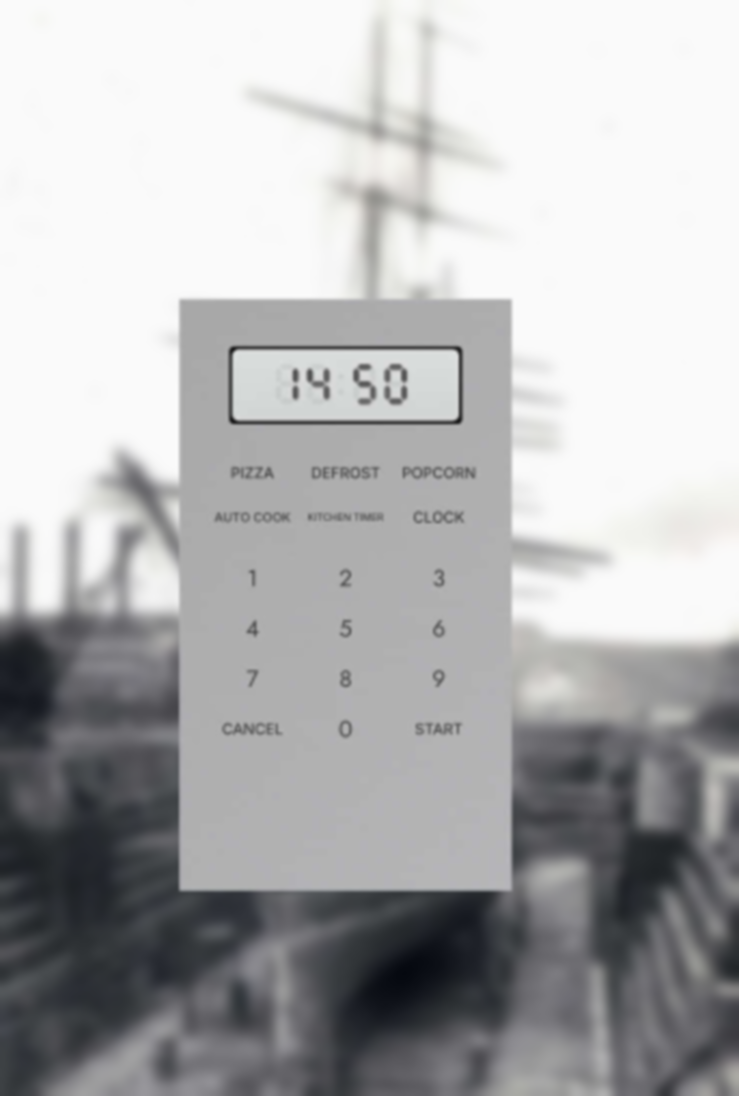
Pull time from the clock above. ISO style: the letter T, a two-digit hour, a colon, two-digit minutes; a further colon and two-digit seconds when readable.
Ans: T14:50
